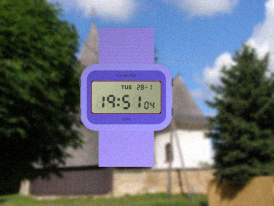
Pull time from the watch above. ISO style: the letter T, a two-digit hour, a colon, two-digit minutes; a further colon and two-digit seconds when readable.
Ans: T19:51:04
